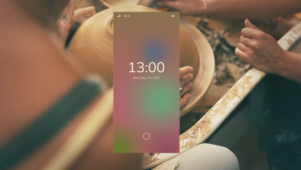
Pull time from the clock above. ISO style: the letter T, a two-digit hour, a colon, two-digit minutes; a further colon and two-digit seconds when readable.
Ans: T13:00
